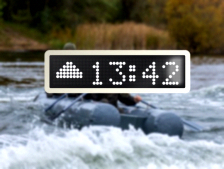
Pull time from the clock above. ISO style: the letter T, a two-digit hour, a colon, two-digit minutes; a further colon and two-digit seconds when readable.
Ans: T13:42
